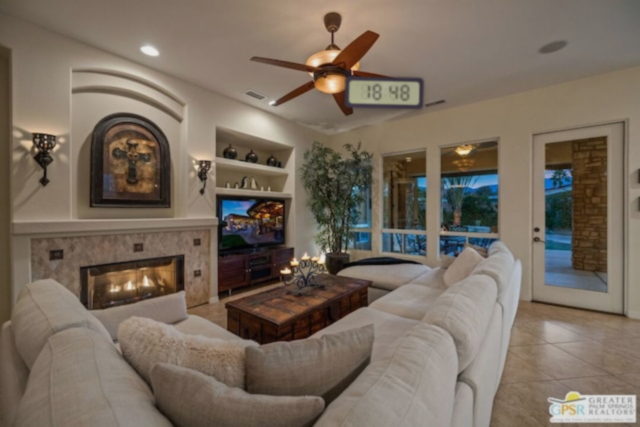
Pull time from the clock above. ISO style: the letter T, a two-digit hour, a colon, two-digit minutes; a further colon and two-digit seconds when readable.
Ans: T18:48
